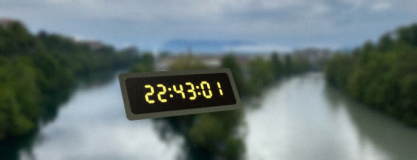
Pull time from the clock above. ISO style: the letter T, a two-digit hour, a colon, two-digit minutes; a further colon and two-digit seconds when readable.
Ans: T22:43:01
